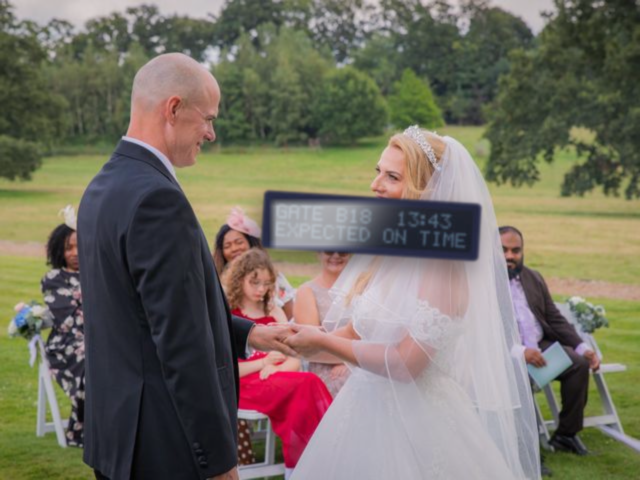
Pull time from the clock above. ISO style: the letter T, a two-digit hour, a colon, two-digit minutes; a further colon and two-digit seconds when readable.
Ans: T13:43
